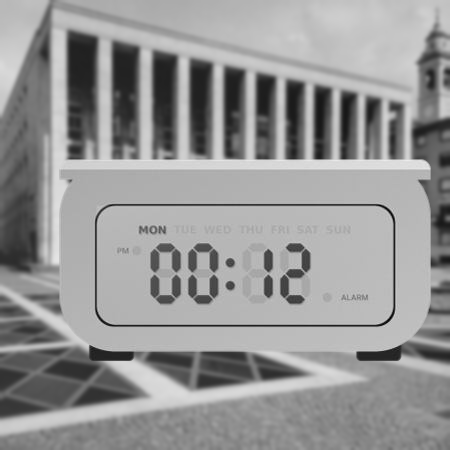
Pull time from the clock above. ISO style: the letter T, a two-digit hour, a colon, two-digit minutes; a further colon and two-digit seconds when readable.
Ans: T00:12
